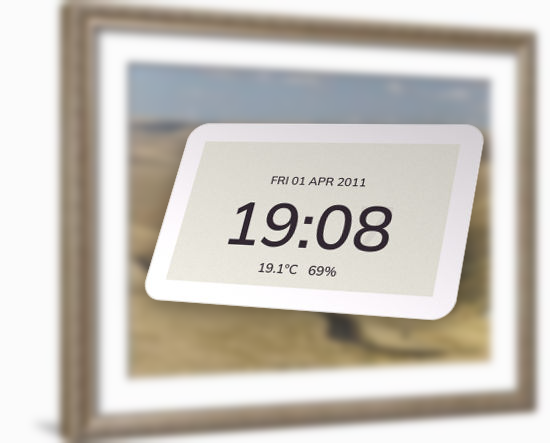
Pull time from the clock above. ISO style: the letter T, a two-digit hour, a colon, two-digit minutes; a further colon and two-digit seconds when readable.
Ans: T19:08
